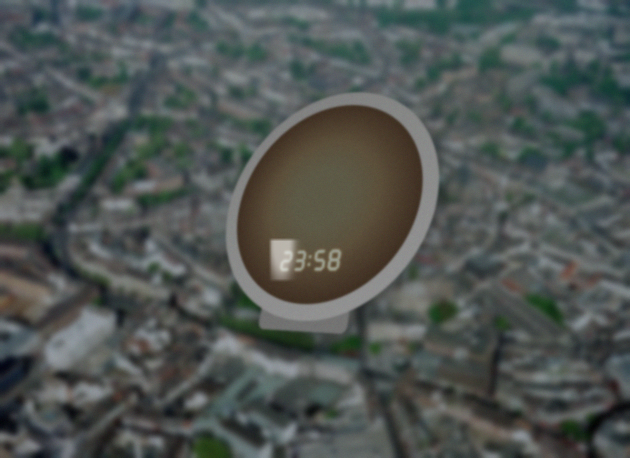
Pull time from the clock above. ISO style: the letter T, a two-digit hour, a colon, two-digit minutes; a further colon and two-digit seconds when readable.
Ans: T23:58
